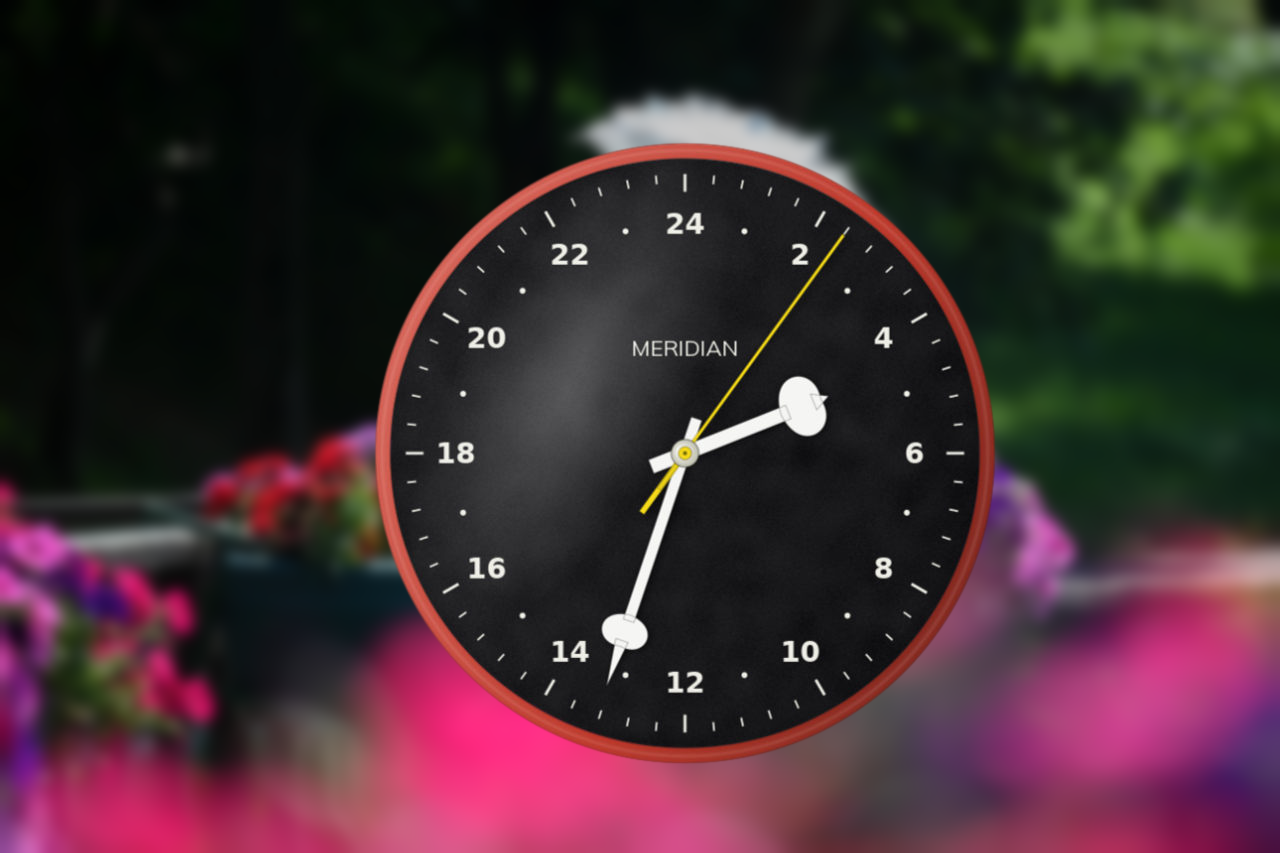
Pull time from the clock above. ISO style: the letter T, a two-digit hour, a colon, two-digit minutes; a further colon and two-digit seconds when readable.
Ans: T04:33:06
